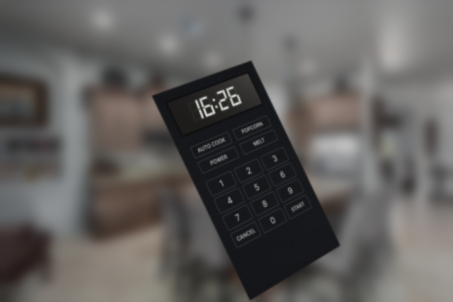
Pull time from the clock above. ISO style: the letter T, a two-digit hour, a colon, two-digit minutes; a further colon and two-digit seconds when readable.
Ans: T16:26
